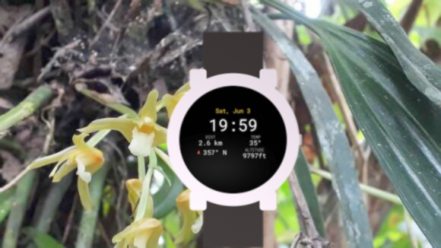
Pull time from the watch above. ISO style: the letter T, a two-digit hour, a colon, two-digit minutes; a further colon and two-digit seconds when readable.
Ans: T19:59
